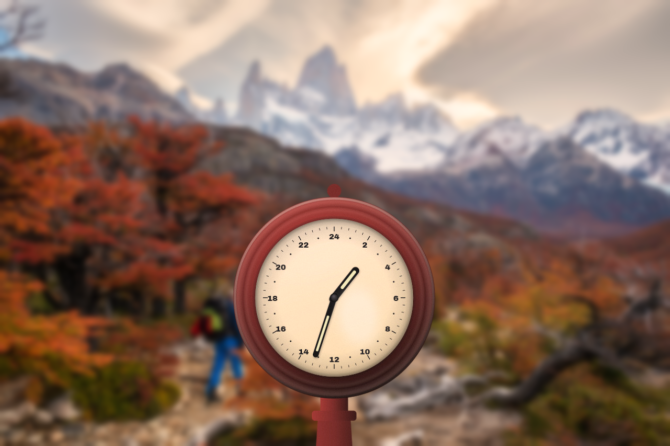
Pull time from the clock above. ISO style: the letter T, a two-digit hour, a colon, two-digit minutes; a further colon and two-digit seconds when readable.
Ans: T02:33
